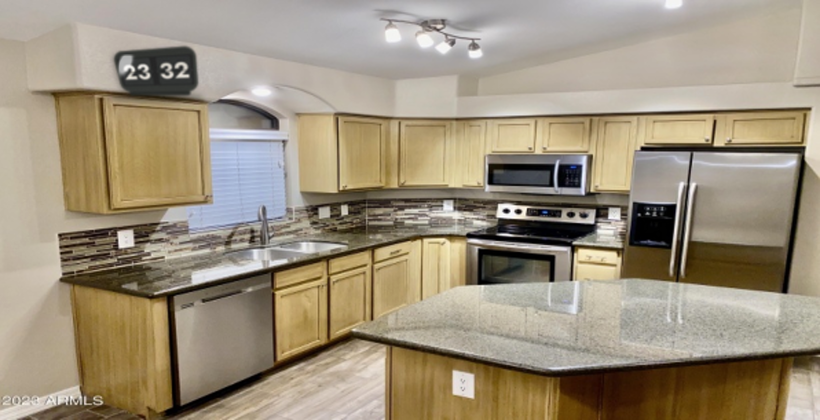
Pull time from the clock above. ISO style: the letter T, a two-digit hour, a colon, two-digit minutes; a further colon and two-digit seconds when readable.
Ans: T23:32
